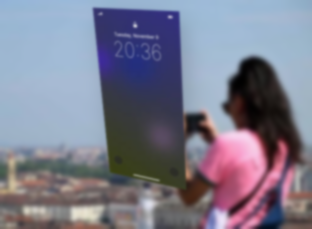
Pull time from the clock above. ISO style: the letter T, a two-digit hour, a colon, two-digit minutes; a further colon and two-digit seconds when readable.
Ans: T20:36
